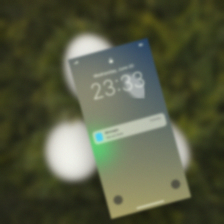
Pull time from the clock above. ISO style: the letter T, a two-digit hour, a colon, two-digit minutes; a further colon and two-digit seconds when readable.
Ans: T23:33
